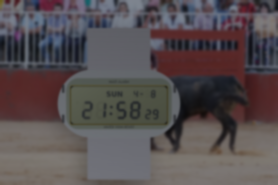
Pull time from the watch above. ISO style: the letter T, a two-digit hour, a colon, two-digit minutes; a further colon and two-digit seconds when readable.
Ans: T21:58
